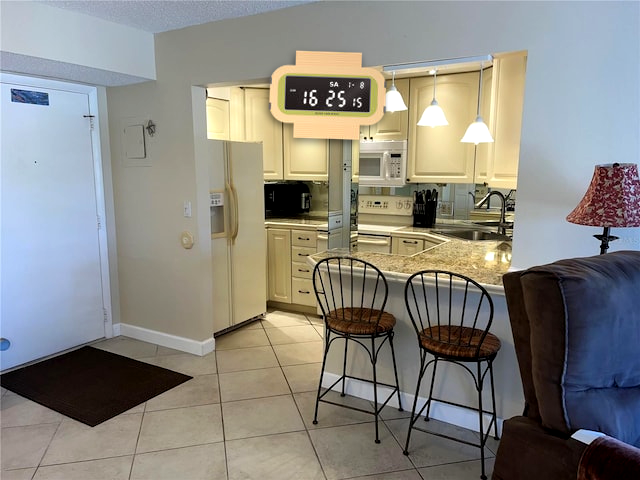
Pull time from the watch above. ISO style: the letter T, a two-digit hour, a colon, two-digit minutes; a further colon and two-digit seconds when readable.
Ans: T16:25:15
